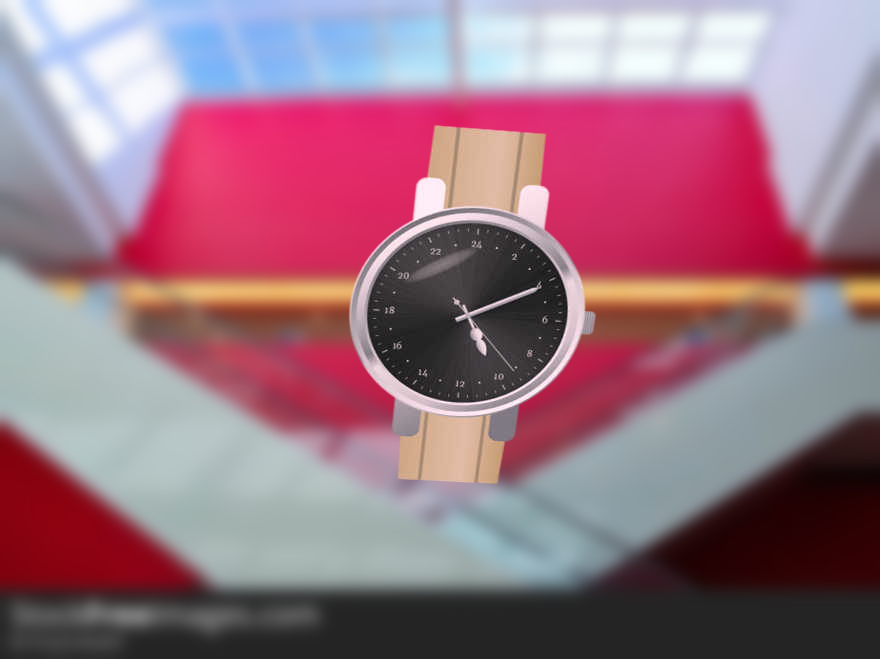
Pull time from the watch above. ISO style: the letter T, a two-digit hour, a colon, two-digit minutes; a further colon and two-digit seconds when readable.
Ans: T10:10:23
